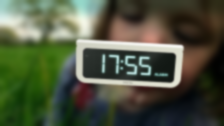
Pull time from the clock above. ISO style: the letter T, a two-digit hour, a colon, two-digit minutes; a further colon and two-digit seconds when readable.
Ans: T17:55
